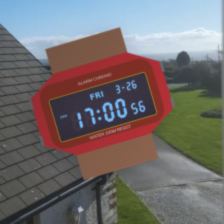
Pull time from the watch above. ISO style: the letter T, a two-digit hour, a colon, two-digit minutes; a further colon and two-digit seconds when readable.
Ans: T17:00:56
